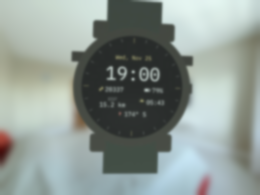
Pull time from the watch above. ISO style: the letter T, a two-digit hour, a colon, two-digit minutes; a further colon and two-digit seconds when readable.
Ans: T19:00
